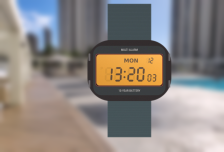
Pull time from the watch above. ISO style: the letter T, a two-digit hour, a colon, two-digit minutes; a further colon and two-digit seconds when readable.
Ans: T13:20:03
